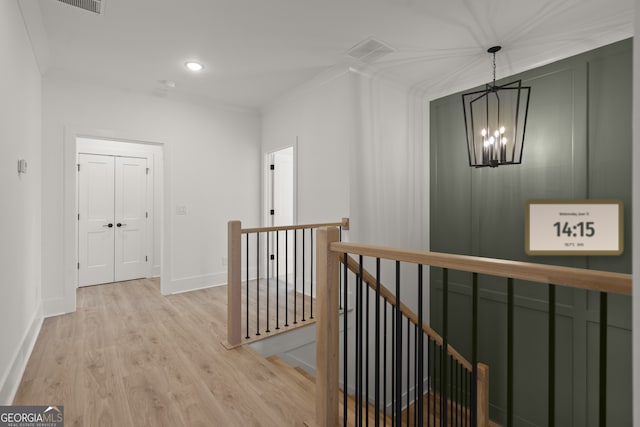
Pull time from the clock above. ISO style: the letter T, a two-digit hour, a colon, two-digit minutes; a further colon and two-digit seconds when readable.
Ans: T14:15
